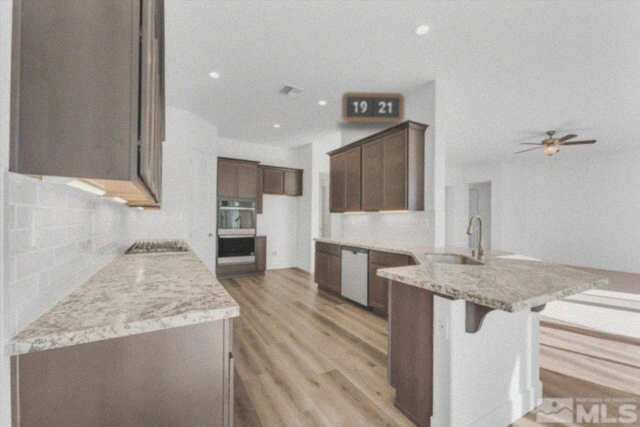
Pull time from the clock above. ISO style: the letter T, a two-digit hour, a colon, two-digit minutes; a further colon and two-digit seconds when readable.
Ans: T19:21
